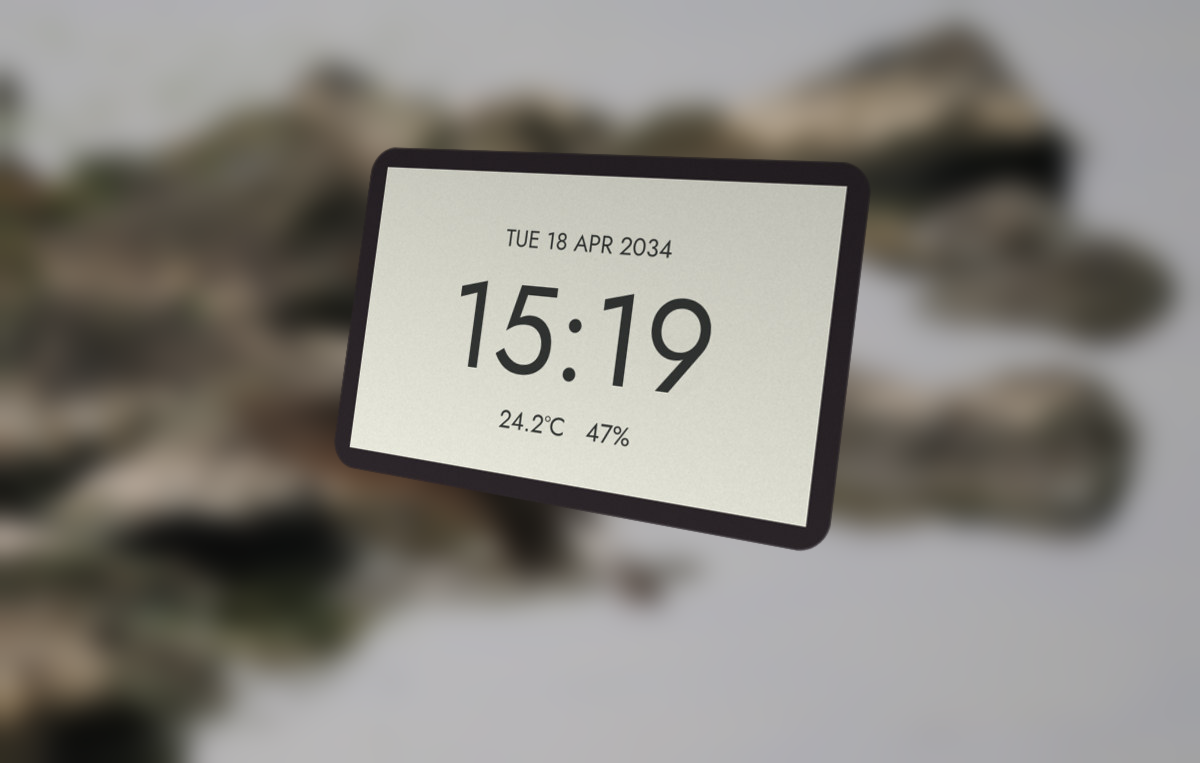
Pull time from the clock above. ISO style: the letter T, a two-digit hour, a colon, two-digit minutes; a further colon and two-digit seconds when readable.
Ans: T15:19
